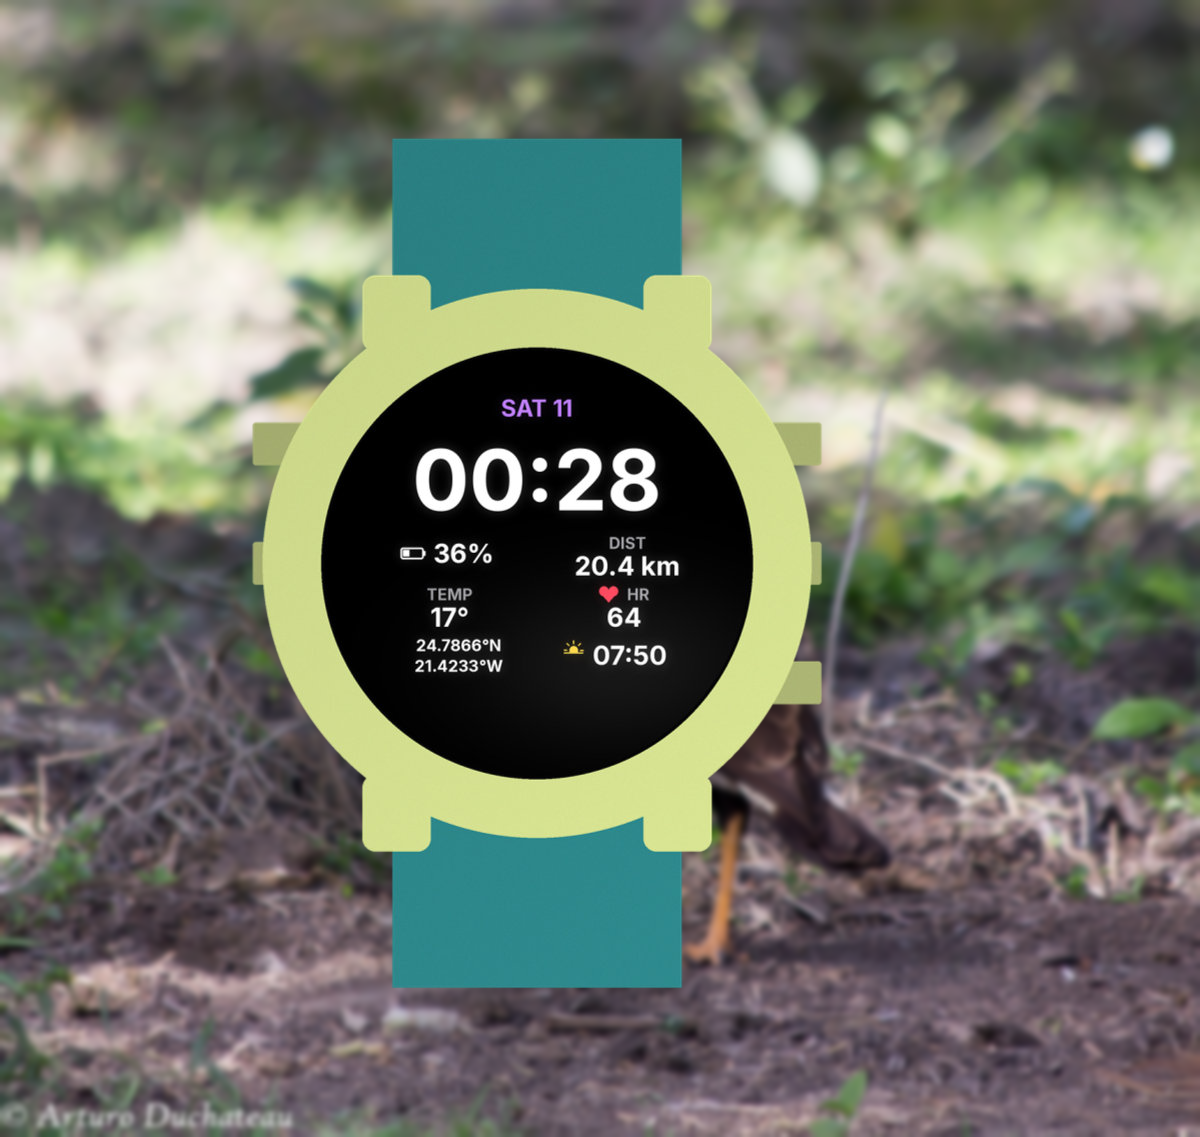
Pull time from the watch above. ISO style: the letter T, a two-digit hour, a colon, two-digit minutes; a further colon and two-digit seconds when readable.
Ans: T00:28
